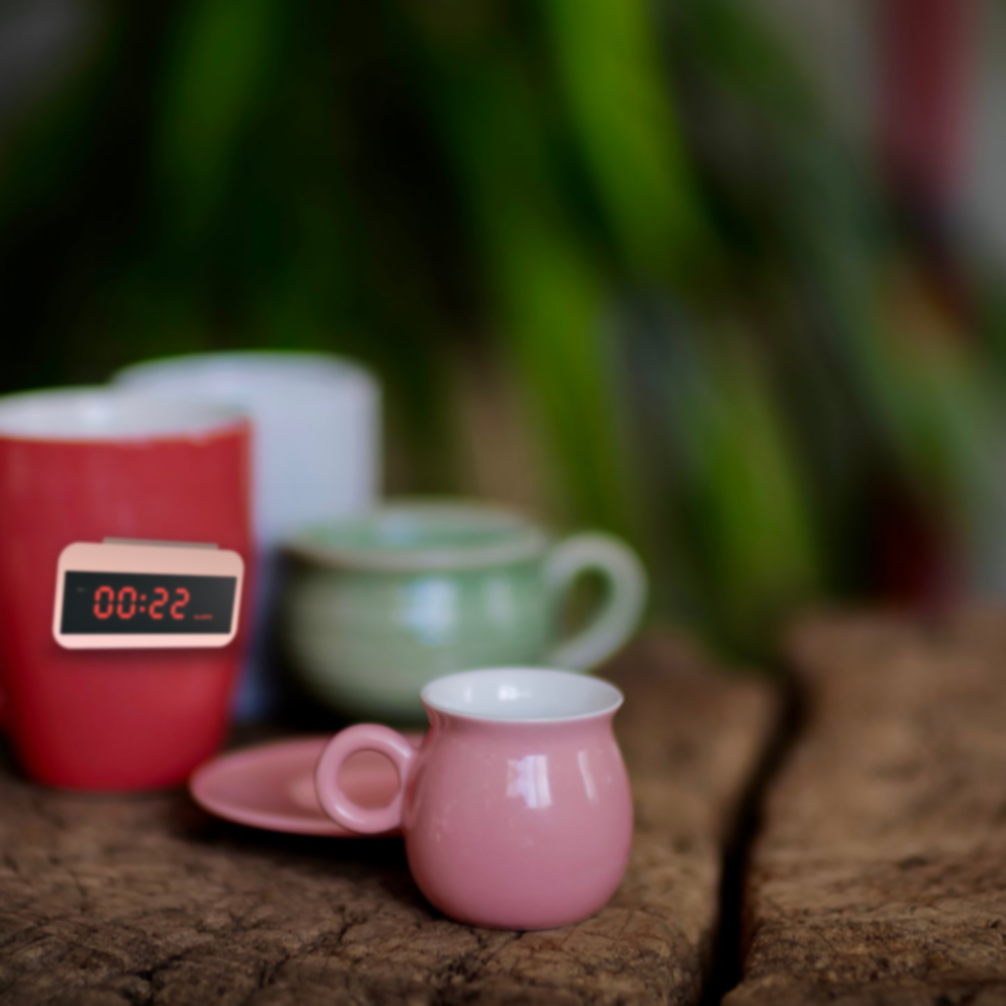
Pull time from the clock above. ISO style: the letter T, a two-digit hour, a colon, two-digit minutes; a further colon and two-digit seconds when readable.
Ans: T00:22
